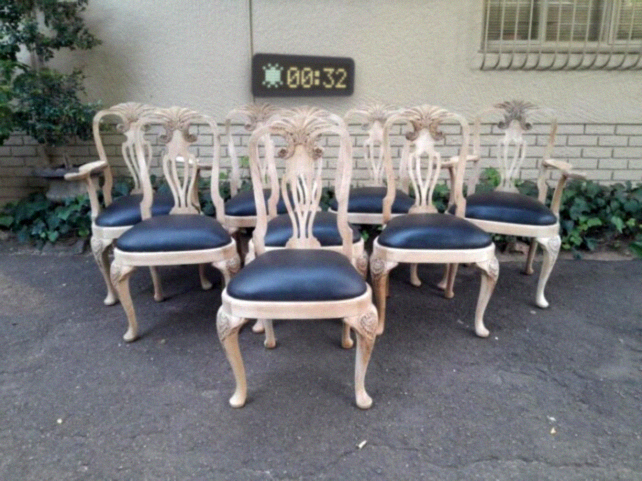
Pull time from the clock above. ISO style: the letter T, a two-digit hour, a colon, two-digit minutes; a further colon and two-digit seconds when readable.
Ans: T00:32
